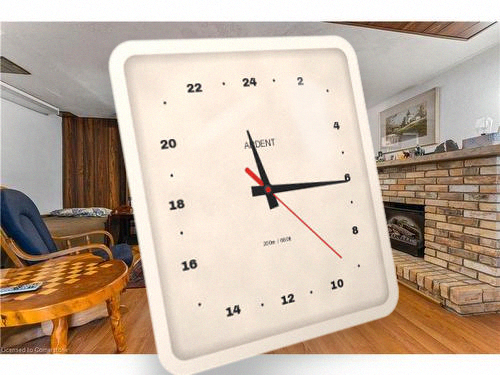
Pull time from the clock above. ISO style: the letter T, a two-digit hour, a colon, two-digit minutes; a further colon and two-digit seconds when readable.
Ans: T23:15:23
